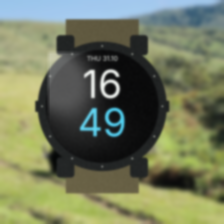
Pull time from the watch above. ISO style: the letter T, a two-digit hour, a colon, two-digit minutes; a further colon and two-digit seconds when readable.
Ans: T16:49
